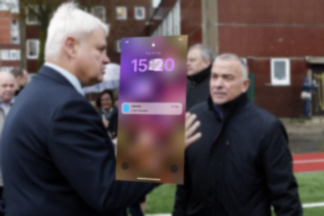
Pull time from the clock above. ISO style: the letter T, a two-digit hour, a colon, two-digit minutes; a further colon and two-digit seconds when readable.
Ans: T15:20
